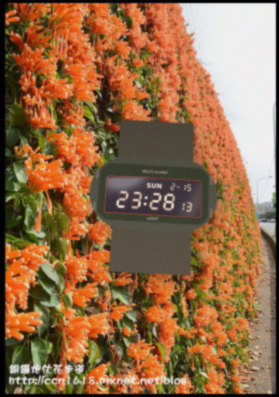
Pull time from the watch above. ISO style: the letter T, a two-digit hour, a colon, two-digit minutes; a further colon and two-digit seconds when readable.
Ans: T23:28
